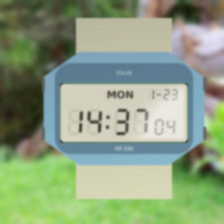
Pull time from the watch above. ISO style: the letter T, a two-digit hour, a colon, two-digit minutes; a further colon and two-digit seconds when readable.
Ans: T14:37:04
